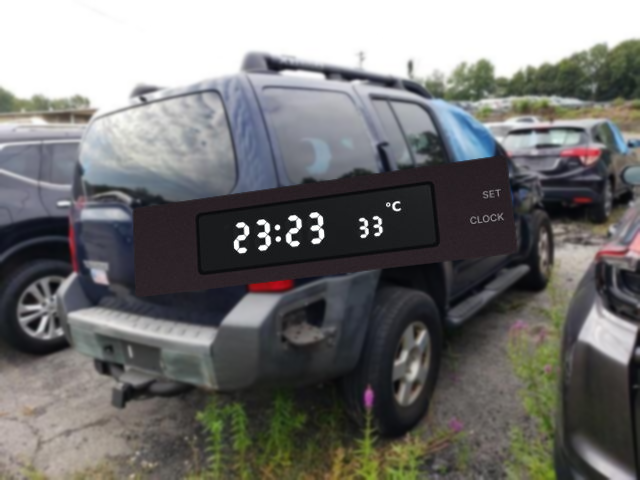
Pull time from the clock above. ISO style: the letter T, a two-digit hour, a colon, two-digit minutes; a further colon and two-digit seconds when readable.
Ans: T23:23
